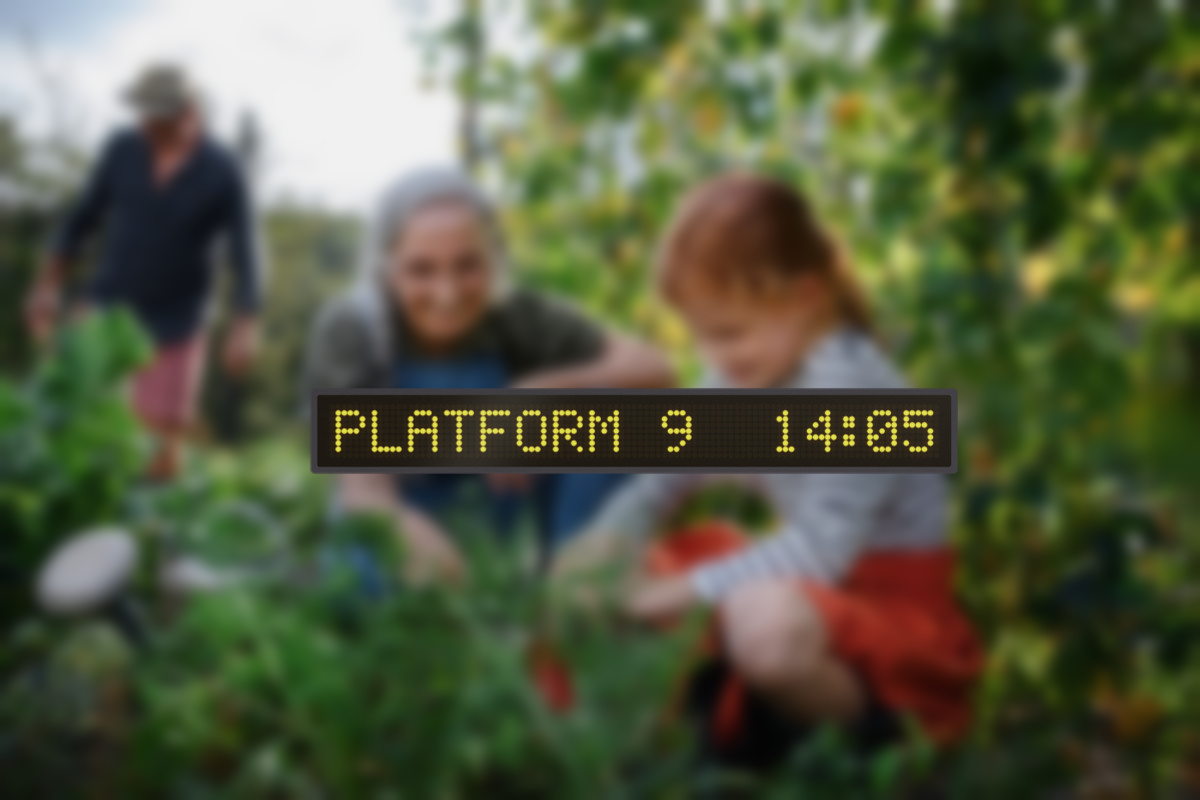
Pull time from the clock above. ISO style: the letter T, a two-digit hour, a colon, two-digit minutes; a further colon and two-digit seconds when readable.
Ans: T14:05
